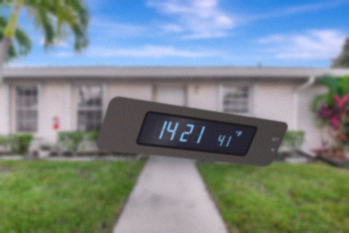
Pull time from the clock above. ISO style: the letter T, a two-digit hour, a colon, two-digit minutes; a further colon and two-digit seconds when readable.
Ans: T14:21
